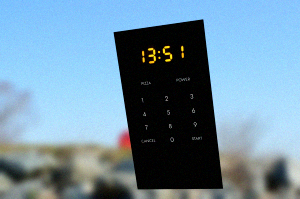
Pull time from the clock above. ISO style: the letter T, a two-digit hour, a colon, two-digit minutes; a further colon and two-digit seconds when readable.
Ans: T13:51
